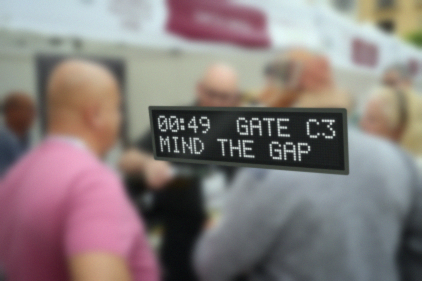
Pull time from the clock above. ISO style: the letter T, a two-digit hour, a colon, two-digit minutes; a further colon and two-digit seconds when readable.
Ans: T00:49
